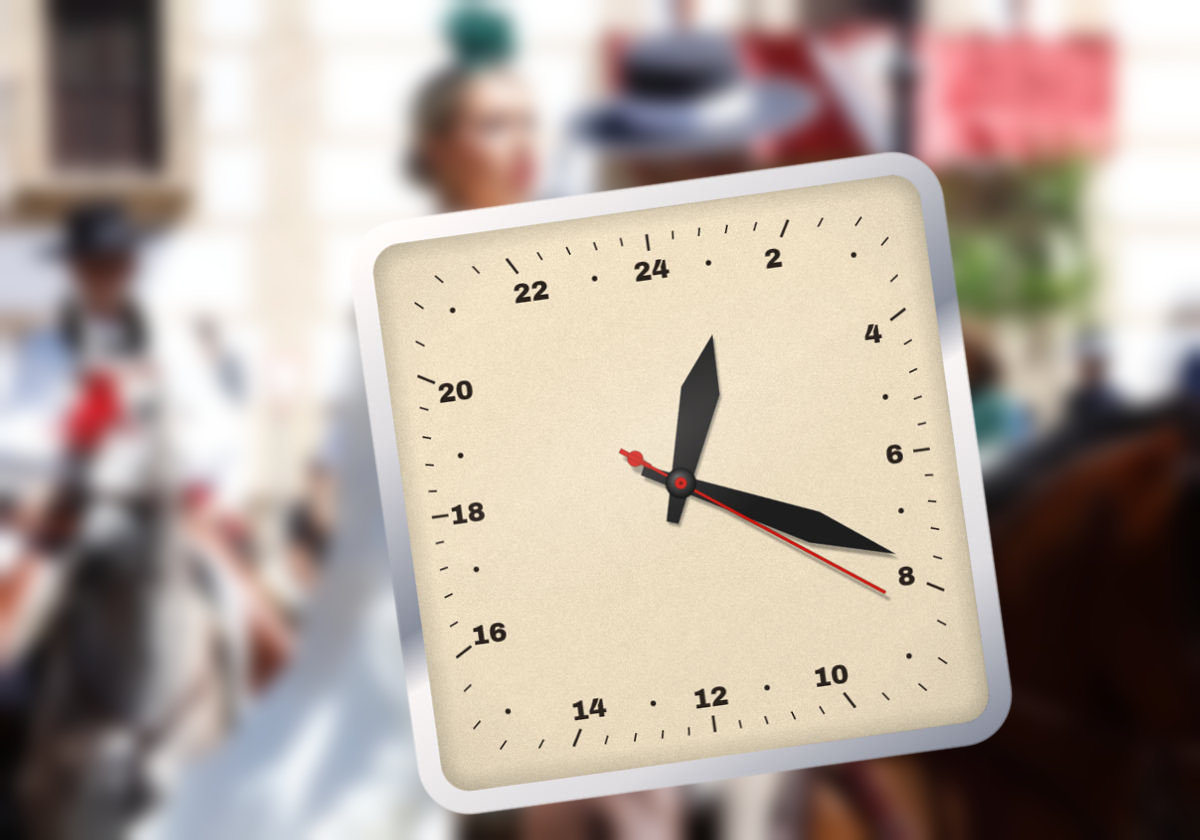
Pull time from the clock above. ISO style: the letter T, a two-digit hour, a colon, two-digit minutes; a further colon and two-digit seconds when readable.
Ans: T01:19:21
